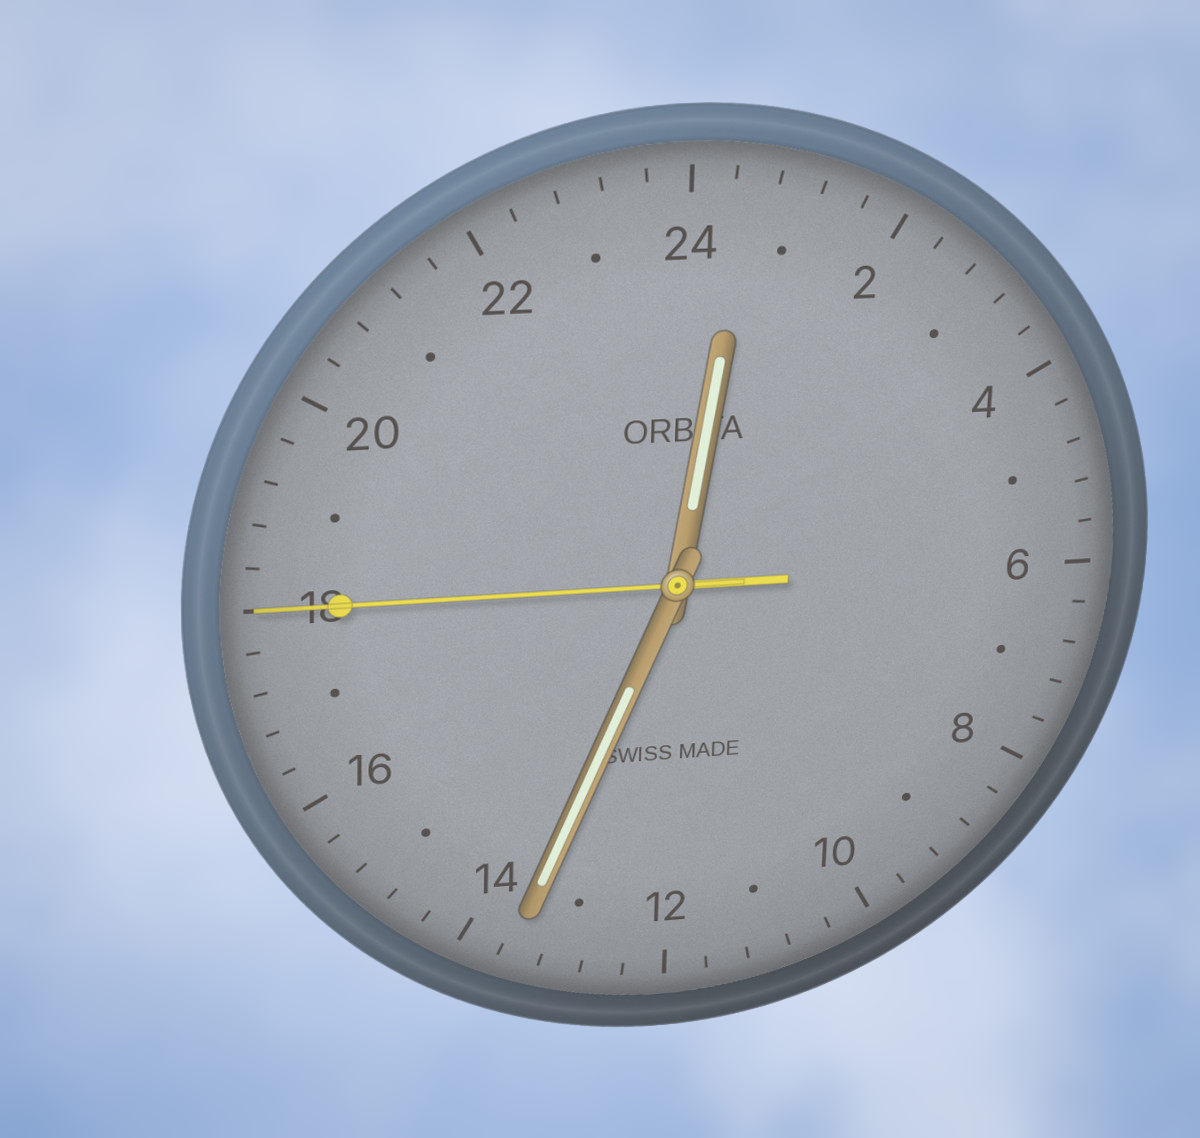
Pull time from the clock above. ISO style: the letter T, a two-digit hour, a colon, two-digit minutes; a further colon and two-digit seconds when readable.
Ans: T00:33:45
